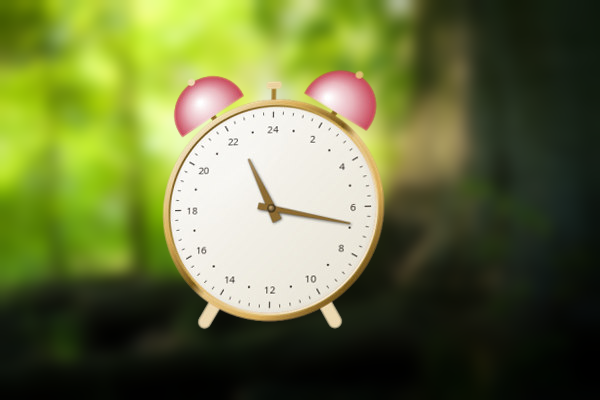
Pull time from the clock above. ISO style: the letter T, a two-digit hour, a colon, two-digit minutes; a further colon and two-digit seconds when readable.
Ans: T22:17
